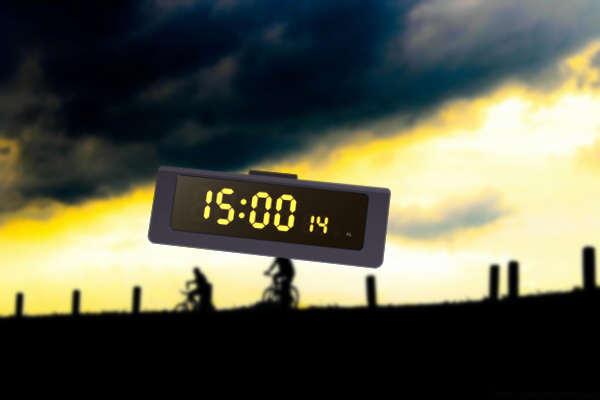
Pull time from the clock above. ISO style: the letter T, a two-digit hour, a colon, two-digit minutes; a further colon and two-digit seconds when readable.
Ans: T15:00:14
